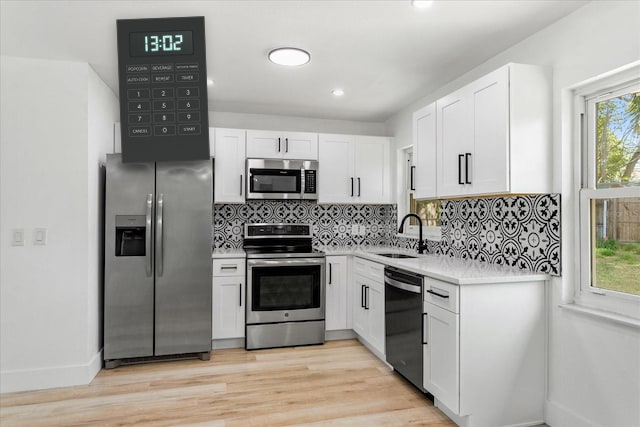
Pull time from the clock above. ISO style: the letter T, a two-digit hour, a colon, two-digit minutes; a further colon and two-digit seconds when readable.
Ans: T13:02
